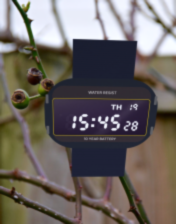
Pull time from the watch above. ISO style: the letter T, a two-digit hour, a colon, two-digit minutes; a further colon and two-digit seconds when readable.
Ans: T15:45:28
